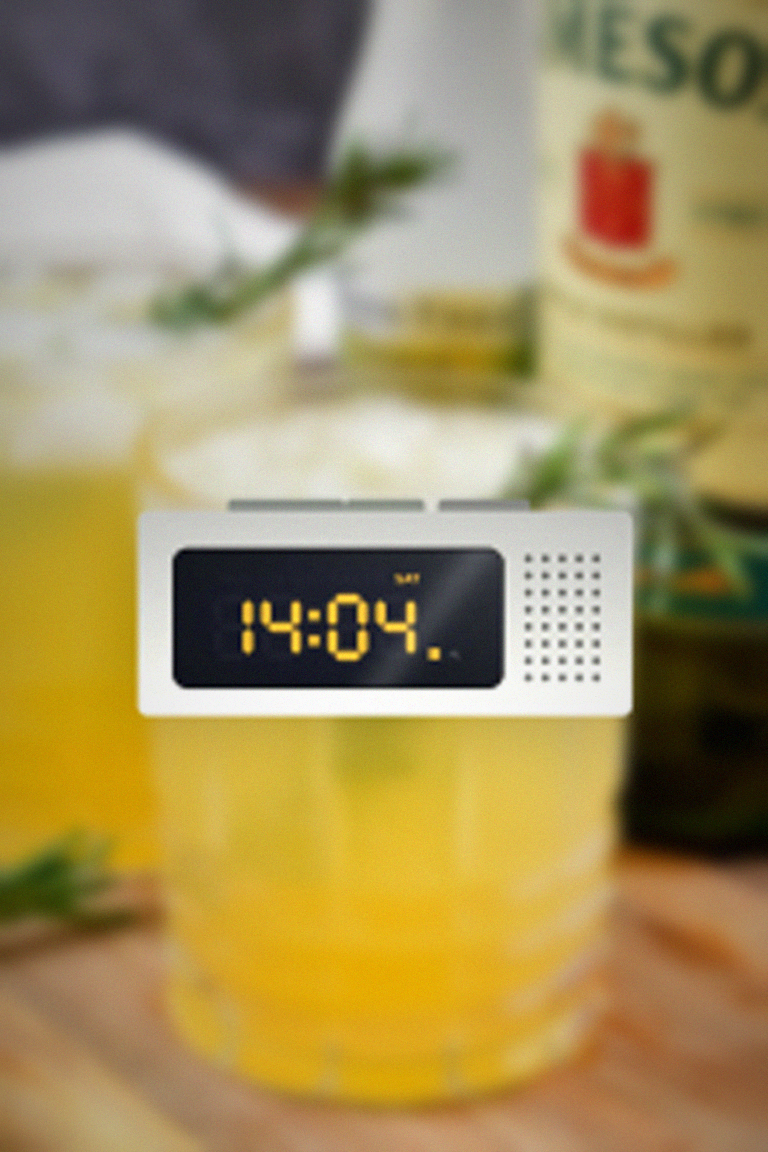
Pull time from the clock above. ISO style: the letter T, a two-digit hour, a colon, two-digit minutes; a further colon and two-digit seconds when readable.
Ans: T14:04
